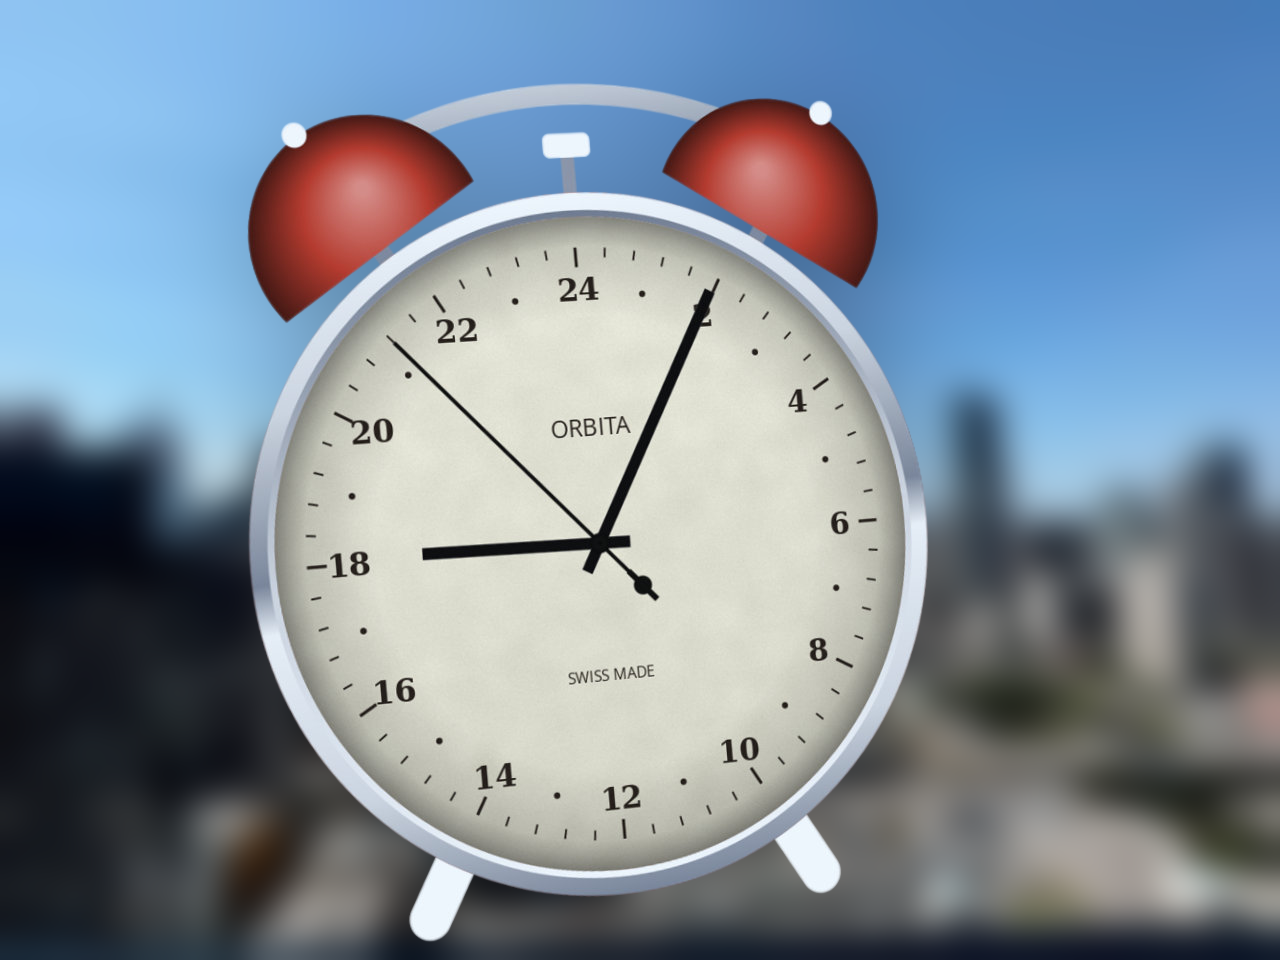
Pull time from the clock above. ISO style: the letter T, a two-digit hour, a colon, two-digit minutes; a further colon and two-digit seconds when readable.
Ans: T18:04:53
